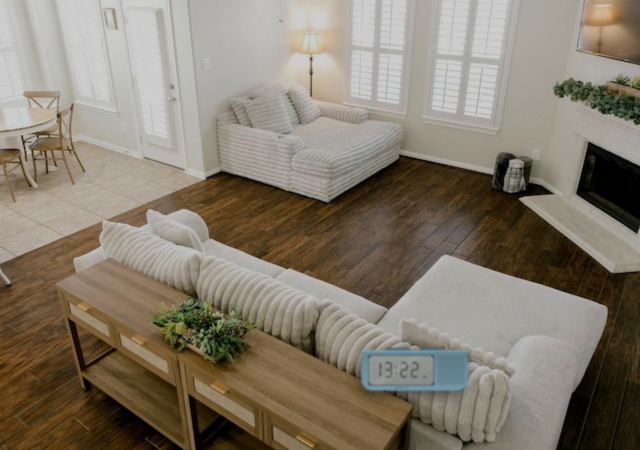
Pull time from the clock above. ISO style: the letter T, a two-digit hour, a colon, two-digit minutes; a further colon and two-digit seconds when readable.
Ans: T13:22
